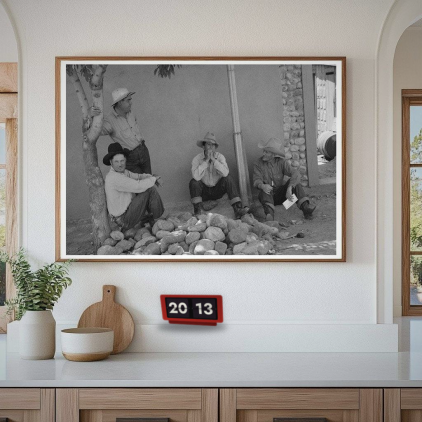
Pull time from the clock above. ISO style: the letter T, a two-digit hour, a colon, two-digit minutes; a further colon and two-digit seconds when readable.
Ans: T20:13
